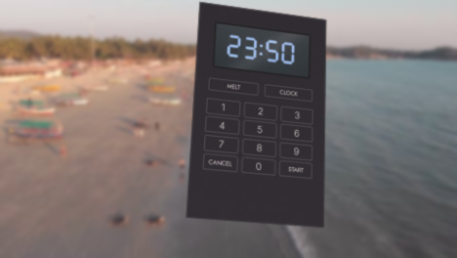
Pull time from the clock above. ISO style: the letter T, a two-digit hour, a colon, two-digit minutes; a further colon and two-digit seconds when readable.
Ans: T23:50
